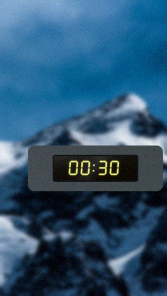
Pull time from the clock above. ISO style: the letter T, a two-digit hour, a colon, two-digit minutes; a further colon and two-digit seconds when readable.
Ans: T00:30
